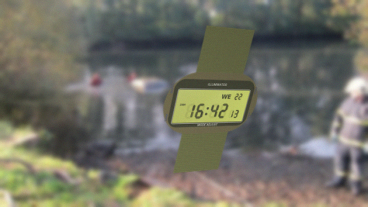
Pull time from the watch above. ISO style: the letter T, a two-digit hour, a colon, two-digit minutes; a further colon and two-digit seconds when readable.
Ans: T16:42:13
